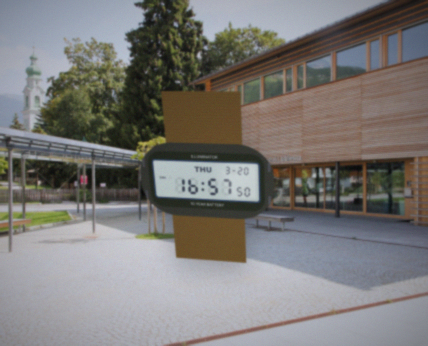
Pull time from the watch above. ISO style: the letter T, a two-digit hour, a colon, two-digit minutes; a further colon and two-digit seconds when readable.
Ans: T16:57
